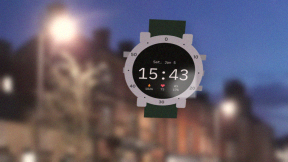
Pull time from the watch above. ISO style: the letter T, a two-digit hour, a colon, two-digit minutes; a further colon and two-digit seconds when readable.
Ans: T15:43
